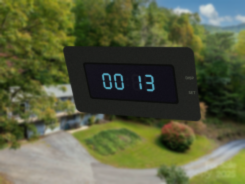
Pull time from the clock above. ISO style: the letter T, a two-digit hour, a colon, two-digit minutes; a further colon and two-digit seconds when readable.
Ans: T00:13
